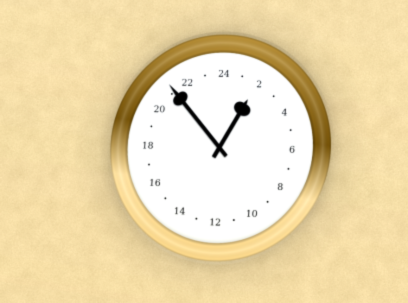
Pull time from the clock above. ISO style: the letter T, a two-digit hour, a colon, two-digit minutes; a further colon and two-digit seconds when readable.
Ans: T01:53
